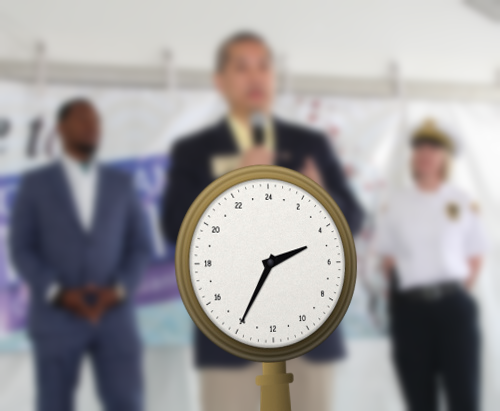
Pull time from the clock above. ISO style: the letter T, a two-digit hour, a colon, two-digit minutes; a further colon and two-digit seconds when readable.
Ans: T04:35
